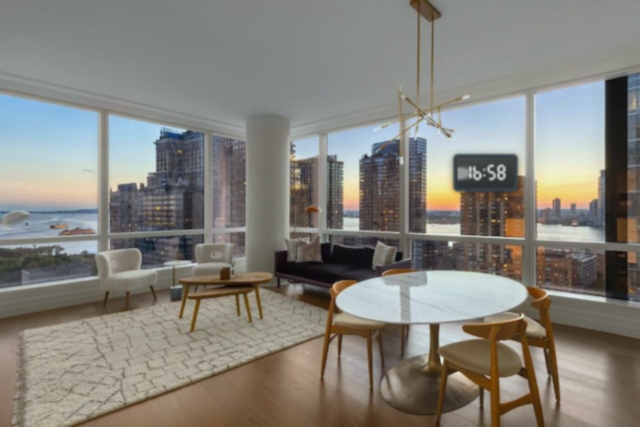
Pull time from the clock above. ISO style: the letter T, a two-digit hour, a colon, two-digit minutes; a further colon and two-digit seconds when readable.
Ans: T16:58
